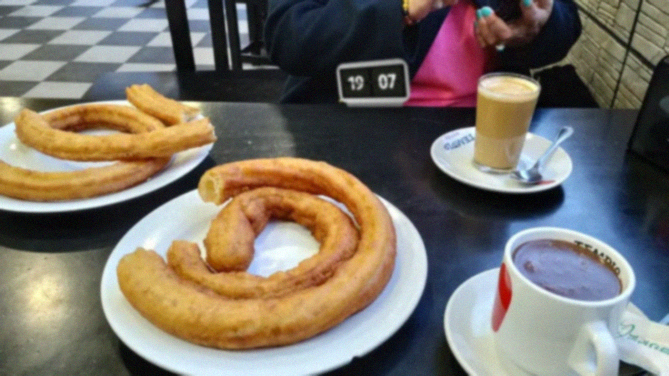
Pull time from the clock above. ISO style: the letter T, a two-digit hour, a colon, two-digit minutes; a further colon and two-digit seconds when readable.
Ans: T19:07
